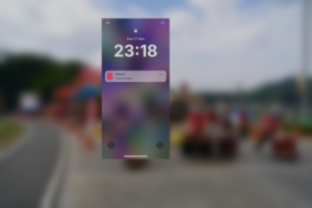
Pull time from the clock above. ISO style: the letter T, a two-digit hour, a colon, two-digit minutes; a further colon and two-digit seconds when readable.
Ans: T23:18
